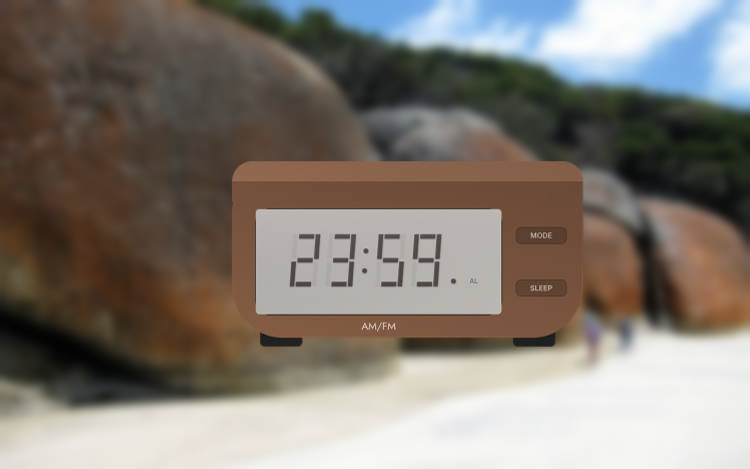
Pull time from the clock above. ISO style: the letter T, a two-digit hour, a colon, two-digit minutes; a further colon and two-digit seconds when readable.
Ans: T23:59
